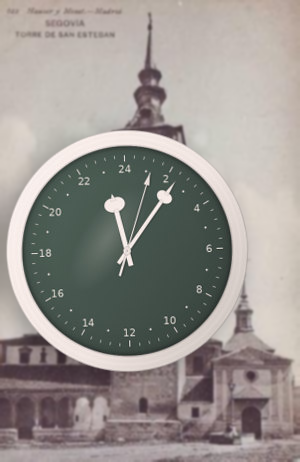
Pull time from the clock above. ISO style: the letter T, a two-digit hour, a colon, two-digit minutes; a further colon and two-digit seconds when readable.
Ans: T23:06:03
